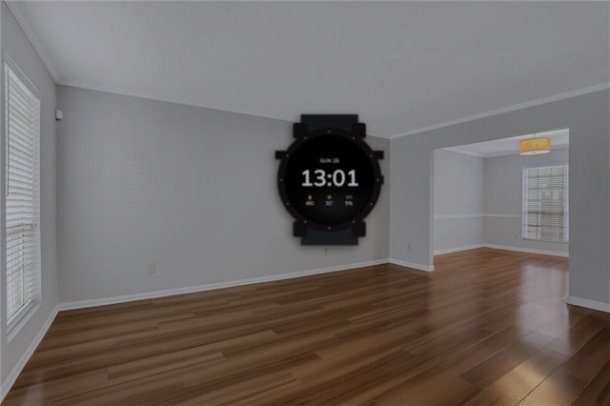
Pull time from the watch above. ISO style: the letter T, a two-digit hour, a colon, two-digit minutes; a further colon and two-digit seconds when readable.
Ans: T13:01
